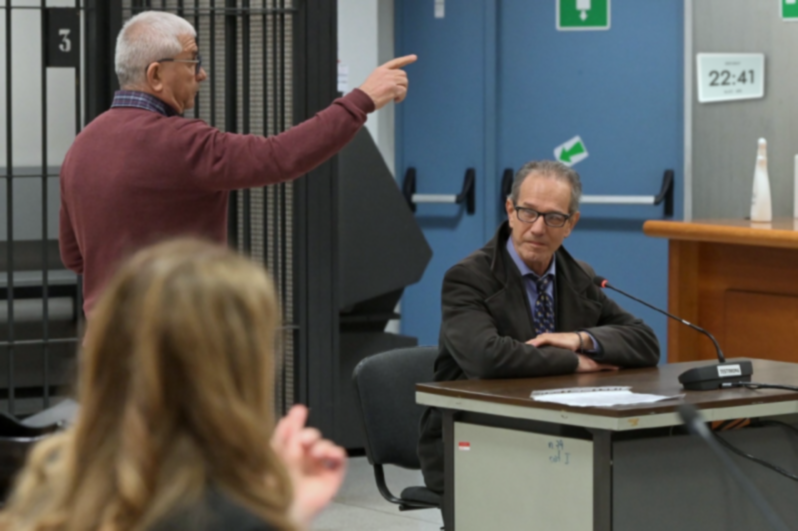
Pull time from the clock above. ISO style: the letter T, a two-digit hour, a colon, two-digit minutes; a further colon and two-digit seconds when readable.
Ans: T22:41
